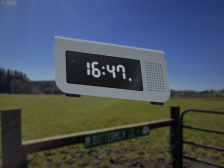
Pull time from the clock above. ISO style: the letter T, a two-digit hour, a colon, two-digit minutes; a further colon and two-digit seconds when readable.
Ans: T16:47
